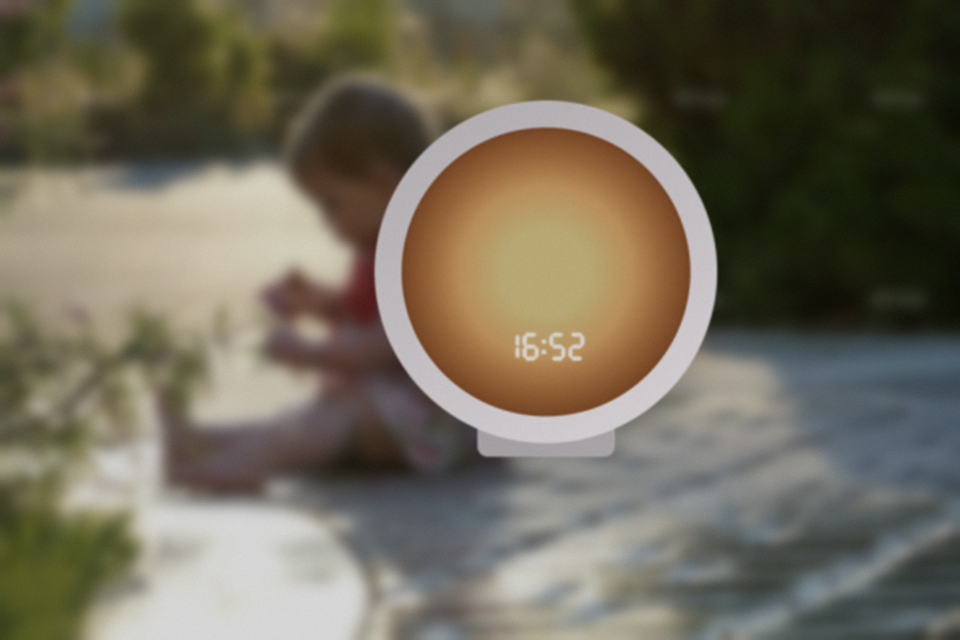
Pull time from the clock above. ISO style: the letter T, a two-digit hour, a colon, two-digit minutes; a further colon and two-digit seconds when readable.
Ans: T16:52
